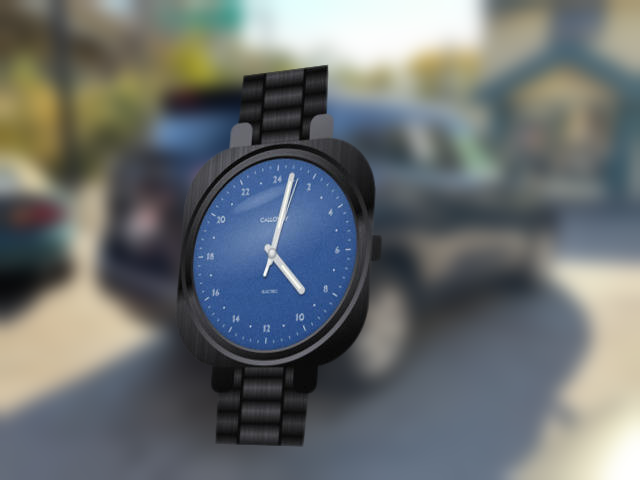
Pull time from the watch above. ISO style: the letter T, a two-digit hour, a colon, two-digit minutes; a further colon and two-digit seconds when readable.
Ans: T09:02:03
